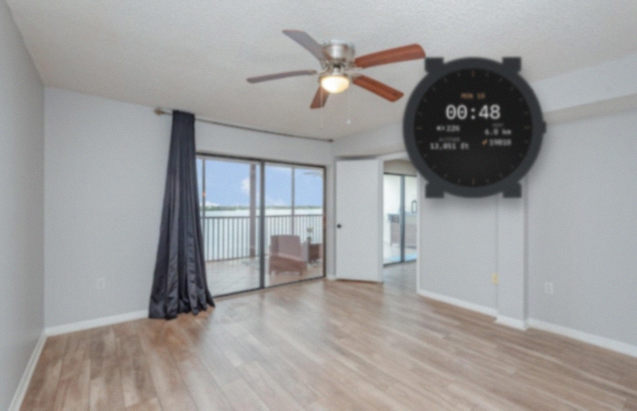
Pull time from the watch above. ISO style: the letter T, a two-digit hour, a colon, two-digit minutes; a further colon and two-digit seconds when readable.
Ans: T00:48
